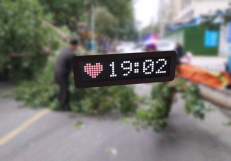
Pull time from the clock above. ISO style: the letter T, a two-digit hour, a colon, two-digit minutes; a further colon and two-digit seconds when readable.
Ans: T19:02
